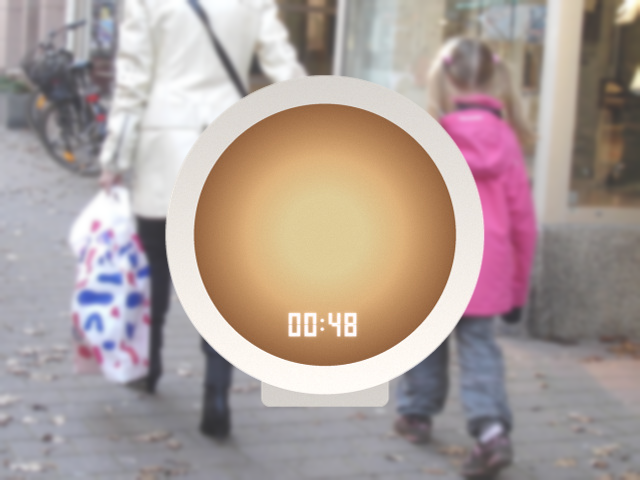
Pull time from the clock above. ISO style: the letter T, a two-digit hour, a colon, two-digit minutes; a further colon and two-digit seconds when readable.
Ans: T00:48
